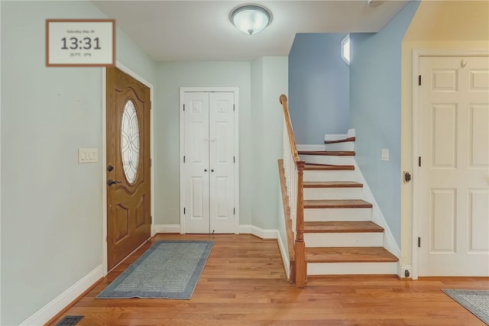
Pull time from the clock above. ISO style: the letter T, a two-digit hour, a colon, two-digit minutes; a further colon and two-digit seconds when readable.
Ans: T13:31
